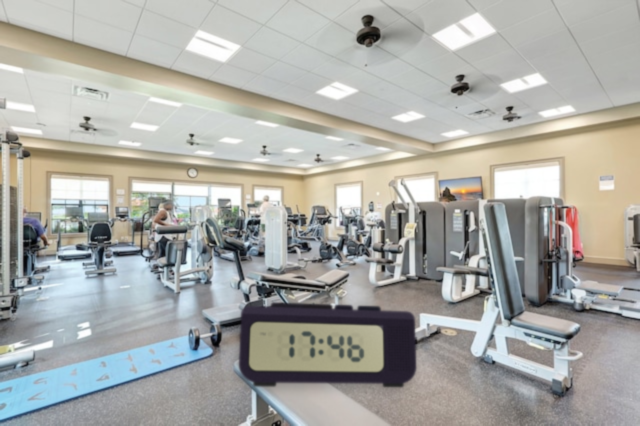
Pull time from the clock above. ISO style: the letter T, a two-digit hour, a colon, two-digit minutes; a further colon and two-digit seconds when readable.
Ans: T17:46
